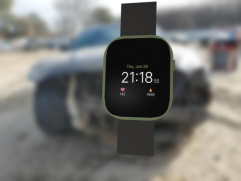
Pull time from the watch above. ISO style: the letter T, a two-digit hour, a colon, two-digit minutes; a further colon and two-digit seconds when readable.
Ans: T21:18
